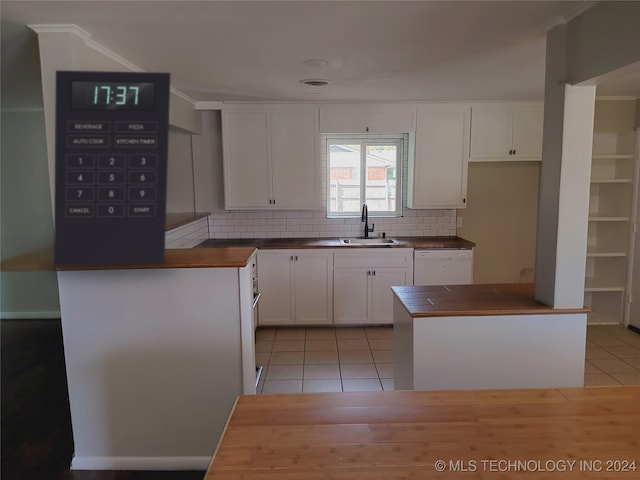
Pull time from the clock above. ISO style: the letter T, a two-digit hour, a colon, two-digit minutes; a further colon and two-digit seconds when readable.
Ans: T17:37
